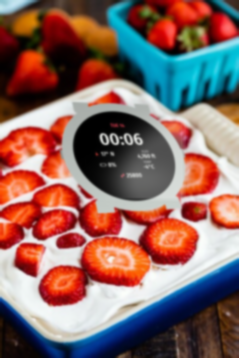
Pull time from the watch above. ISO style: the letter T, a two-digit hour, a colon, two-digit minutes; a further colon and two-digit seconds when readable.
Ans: T00:06
